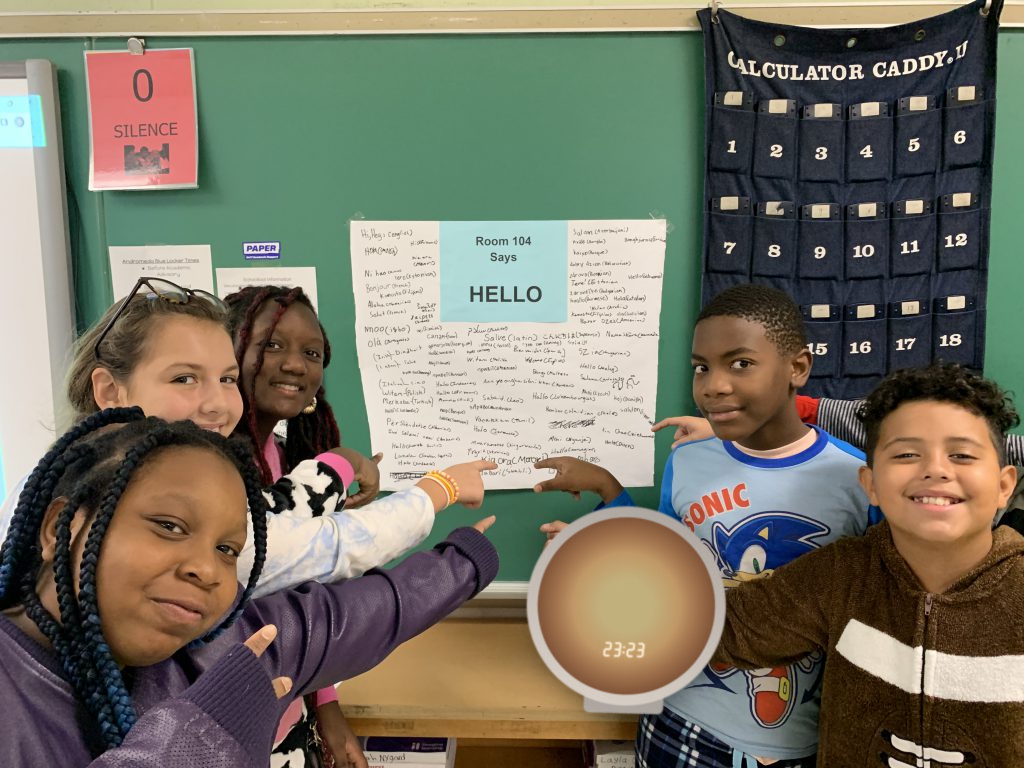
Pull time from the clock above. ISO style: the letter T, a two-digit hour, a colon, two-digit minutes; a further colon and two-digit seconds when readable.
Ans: T23:23
